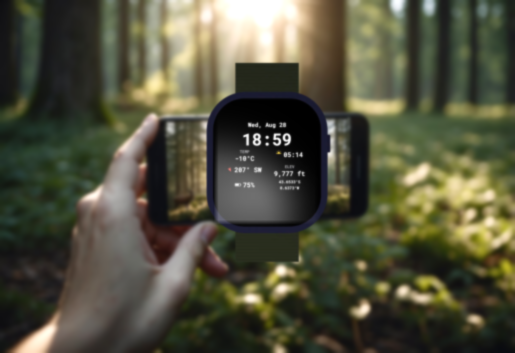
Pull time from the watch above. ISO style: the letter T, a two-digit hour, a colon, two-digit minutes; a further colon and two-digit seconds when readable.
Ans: T18:59
